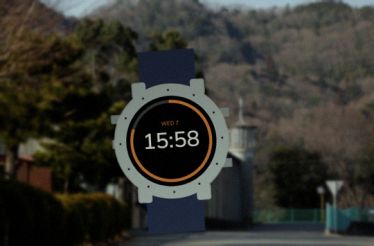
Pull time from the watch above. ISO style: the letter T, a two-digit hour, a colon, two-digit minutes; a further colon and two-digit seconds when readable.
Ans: T15:58
